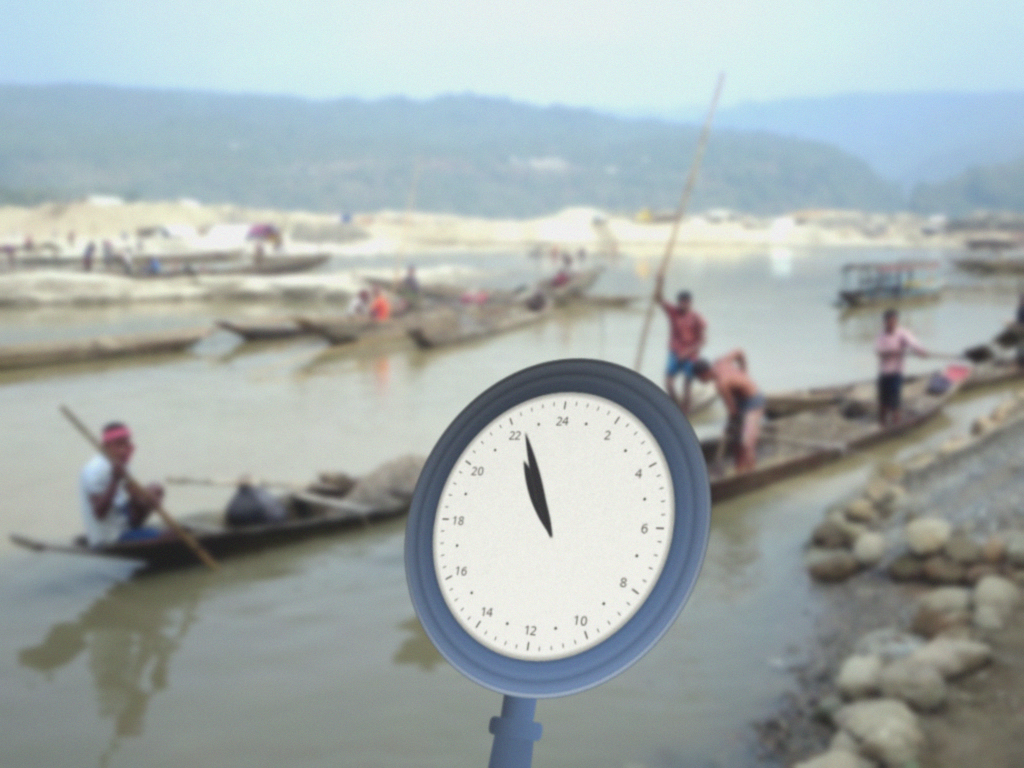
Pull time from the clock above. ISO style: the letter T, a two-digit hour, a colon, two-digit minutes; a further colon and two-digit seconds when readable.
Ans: T21:56
